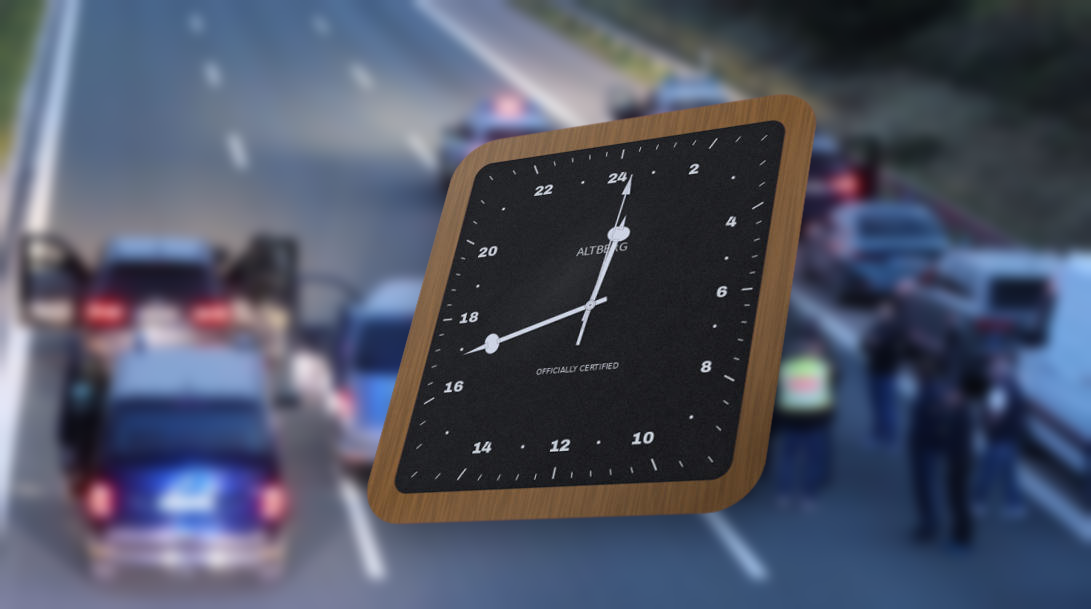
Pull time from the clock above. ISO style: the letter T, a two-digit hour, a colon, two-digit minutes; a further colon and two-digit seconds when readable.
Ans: T00:42:01
